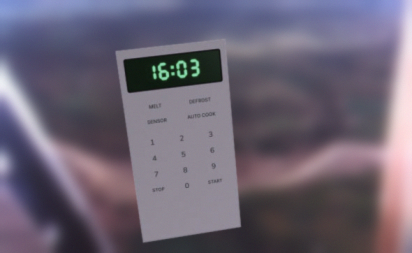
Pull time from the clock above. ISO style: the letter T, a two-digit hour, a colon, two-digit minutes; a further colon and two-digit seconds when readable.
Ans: T16:03
